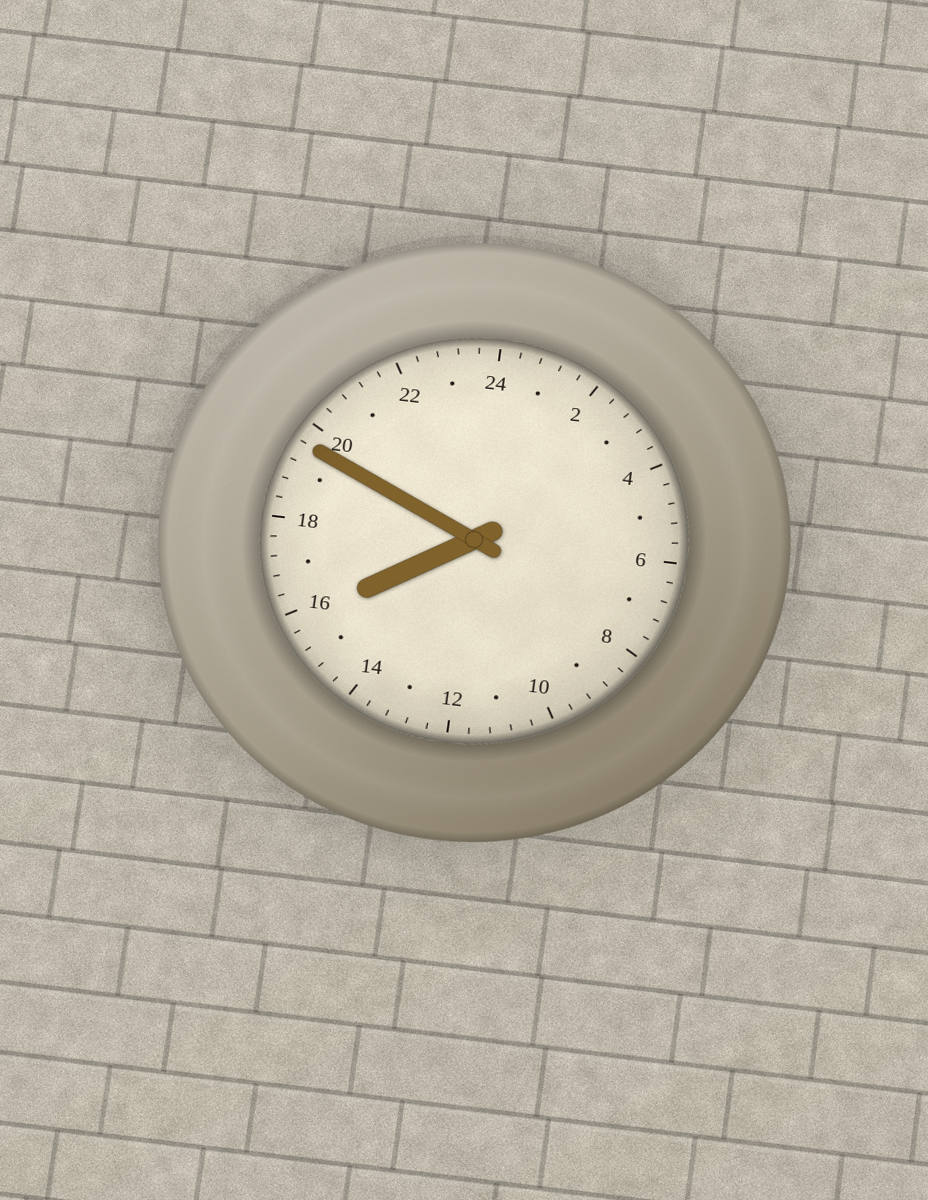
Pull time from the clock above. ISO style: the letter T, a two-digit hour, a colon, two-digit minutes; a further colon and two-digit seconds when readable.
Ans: T15:49
